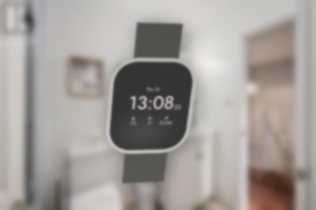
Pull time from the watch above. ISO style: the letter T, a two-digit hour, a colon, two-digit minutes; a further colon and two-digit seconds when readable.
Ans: T13:08
